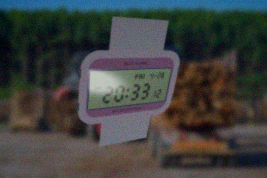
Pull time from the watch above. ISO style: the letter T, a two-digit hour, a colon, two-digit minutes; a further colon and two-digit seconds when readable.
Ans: T20:33:12
